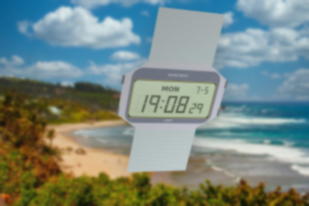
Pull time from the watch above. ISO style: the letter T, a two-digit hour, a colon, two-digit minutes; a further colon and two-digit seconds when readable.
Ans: T19:08:29
